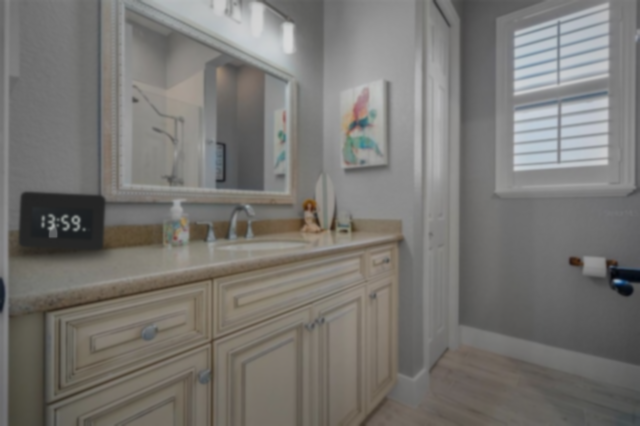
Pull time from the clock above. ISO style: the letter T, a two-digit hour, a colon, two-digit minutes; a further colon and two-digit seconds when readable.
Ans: T13:59
